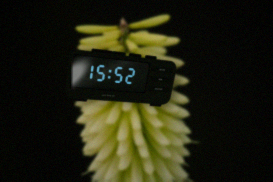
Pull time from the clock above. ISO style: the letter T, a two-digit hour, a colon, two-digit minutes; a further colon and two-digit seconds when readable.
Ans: T15:52
